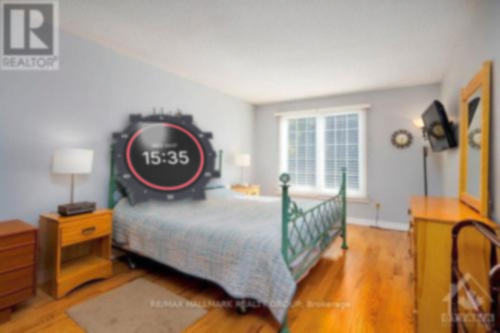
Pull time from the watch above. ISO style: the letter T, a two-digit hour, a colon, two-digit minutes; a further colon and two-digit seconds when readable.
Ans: T15:35
